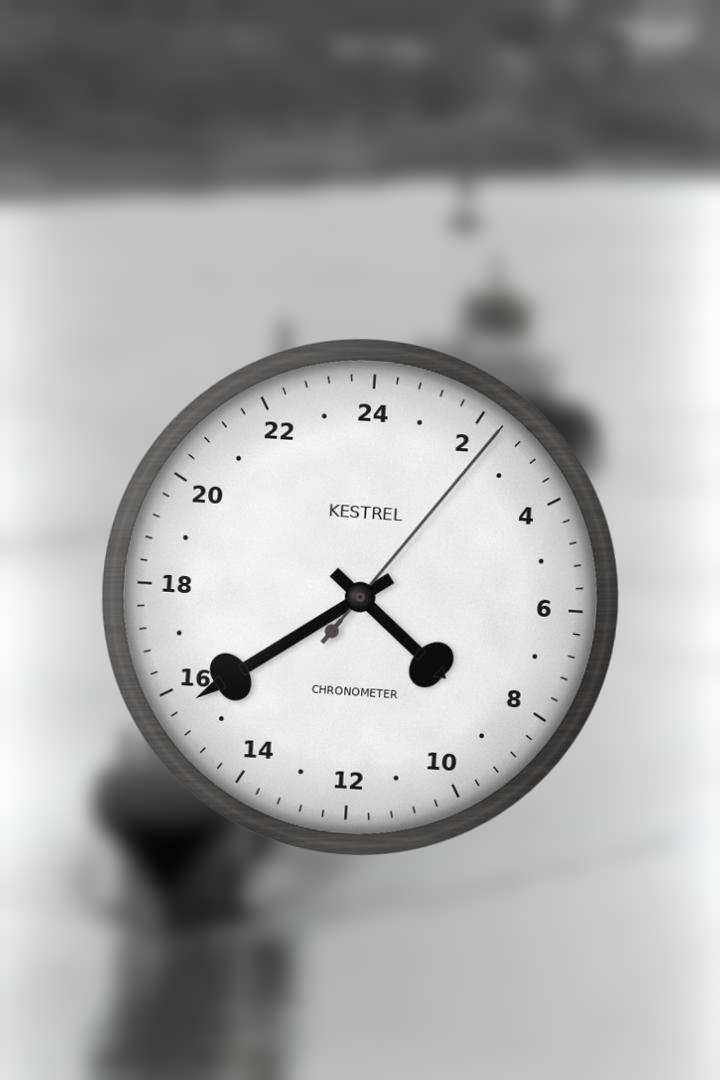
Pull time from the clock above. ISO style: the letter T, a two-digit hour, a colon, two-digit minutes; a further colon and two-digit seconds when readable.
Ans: T08:39:06
